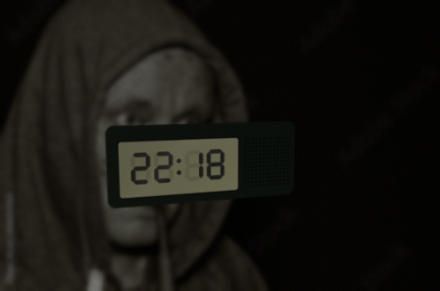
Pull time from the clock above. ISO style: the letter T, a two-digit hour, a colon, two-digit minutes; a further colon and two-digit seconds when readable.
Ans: T22:18
